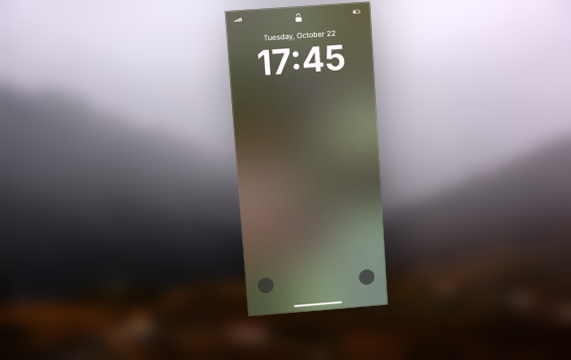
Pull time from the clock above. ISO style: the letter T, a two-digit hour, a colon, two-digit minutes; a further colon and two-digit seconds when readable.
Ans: T17:45
